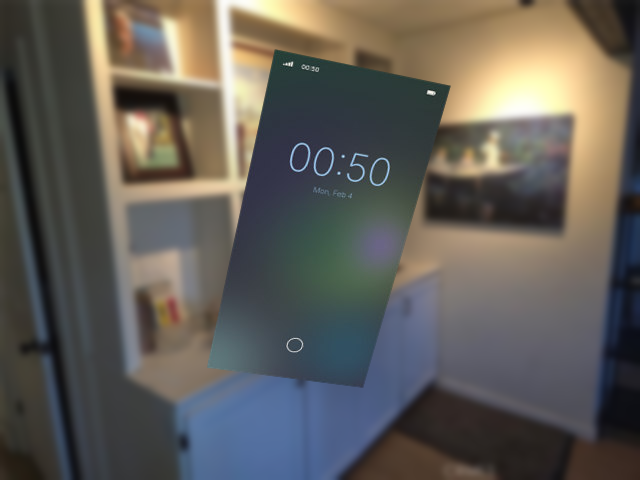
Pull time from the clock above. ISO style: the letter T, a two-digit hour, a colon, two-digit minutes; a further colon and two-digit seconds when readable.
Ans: T00:50
